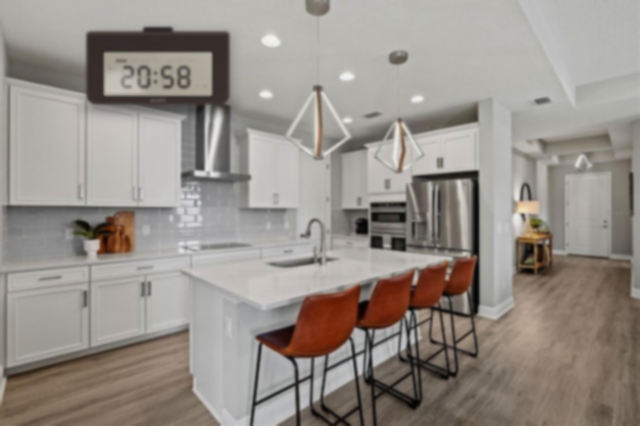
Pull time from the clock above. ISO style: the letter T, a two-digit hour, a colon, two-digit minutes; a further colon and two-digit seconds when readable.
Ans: T20:58
